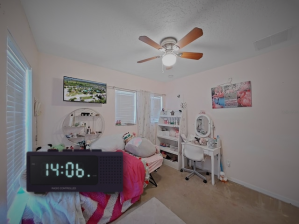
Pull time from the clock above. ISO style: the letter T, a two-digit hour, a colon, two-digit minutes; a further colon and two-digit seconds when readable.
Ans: T14:06
